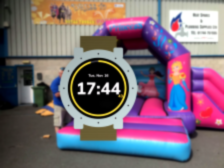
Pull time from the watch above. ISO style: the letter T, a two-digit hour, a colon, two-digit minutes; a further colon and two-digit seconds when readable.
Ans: T17:44
